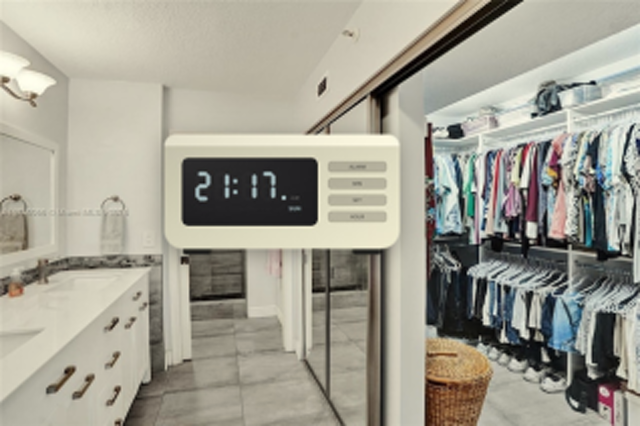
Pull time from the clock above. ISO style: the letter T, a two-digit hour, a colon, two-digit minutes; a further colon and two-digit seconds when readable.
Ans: T21:17
